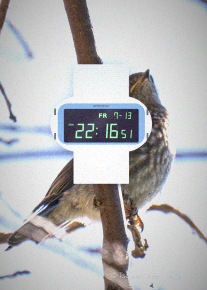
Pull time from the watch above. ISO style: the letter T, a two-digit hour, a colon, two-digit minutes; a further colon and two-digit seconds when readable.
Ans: T22:16:51
